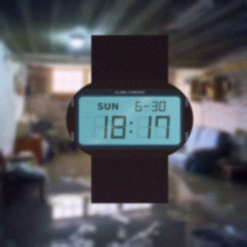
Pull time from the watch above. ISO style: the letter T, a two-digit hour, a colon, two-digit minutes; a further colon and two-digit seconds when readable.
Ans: T18:17
